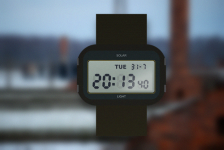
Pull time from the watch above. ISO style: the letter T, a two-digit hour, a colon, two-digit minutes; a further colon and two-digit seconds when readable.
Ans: T20:13:40
